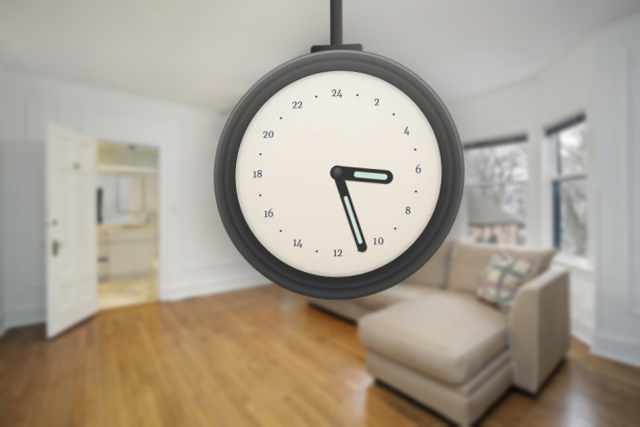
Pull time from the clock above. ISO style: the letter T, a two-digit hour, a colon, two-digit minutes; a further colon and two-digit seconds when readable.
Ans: T06:27
